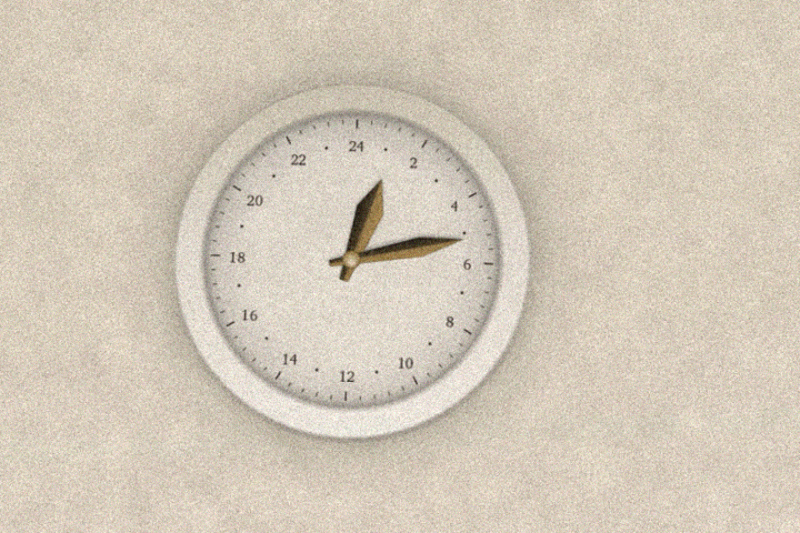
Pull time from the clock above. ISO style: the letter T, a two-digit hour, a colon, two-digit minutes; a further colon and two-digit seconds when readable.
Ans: T01:13
